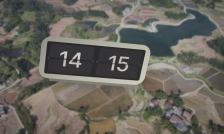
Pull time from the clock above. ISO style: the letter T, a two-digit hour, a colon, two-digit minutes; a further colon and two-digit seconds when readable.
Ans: T14:15
